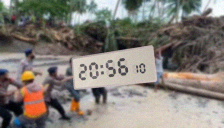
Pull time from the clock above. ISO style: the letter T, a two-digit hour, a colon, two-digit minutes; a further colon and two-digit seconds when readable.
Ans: T20:56:10
